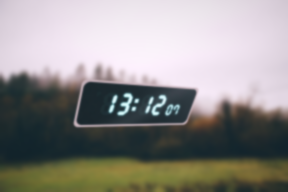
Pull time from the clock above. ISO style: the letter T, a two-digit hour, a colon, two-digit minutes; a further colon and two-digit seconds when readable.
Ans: T13:12:07
